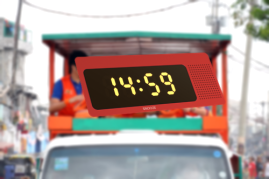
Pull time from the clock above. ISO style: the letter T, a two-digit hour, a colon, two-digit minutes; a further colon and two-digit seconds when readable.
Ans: T14:59
